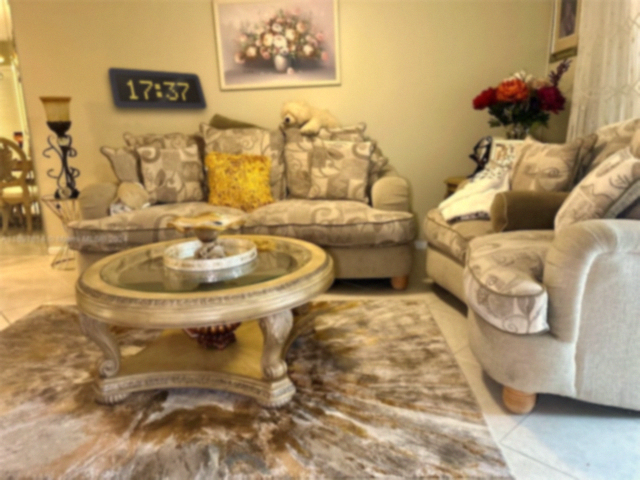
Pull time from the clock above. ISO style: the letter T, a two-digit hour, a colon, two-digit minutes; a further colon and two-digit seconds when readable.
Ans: T17:37
